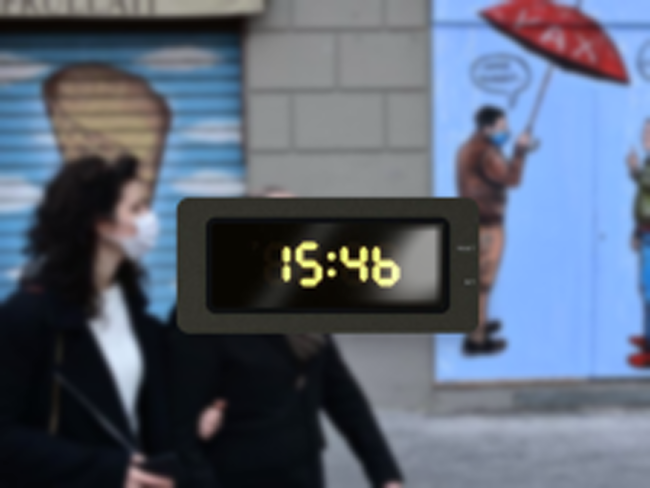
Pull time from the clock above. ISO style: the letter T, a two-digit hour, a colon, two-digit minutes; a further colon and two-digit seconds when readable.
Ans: T15:46
